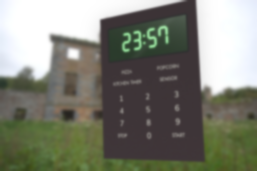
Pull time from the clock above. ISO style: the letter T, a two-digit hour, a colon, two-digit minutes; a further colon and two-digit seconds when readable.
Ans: T23:57
